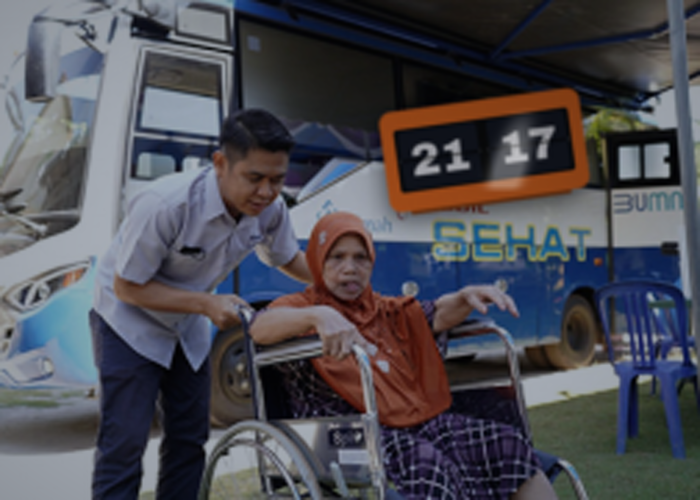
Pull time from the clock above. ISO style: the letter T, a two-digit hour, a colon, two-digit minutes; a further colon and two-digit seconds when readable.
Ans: T21:17
